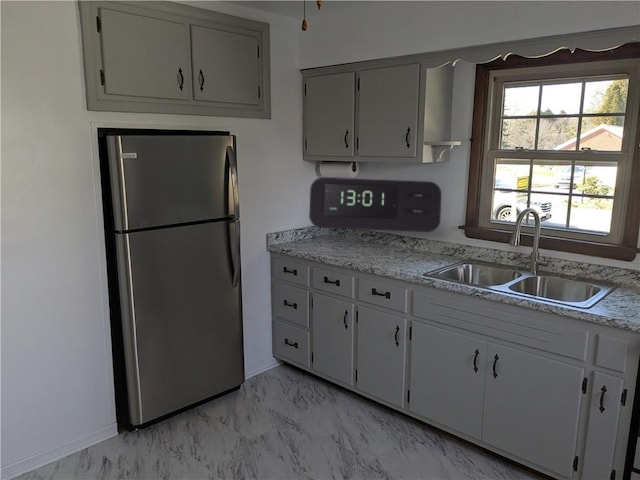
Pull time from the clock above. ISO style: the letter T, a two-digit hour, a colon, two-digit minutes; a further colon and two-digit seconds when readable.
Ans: T13:01
